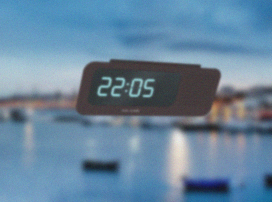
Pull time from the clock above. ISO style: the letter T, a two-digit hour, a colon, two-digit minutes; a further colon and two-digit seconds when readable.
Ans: T22:05
